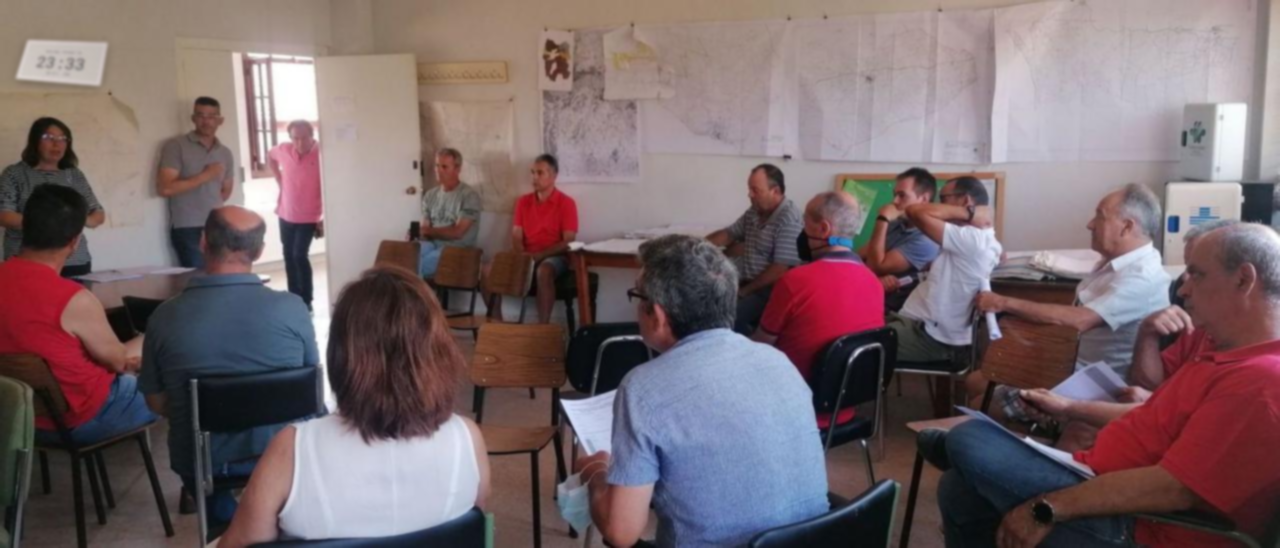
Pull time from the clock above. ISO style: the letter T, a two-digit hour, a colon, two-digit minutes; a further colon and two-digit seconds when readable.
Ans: T23:33
